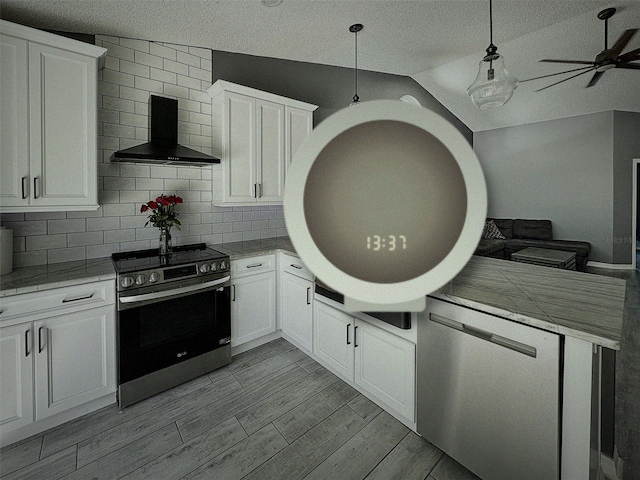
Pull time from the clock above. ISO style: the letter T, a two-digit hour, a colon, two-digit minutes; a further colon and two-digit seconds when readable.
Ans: T13:37
